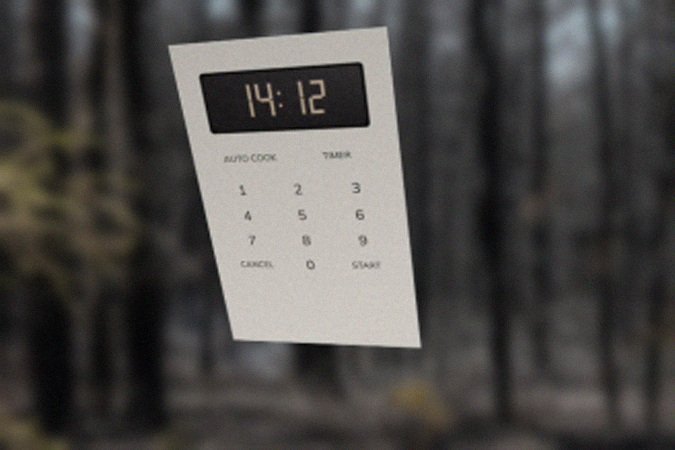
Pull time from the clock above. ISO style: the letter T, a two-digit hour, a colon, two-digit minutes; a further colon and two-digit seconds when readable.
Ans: T14:12
